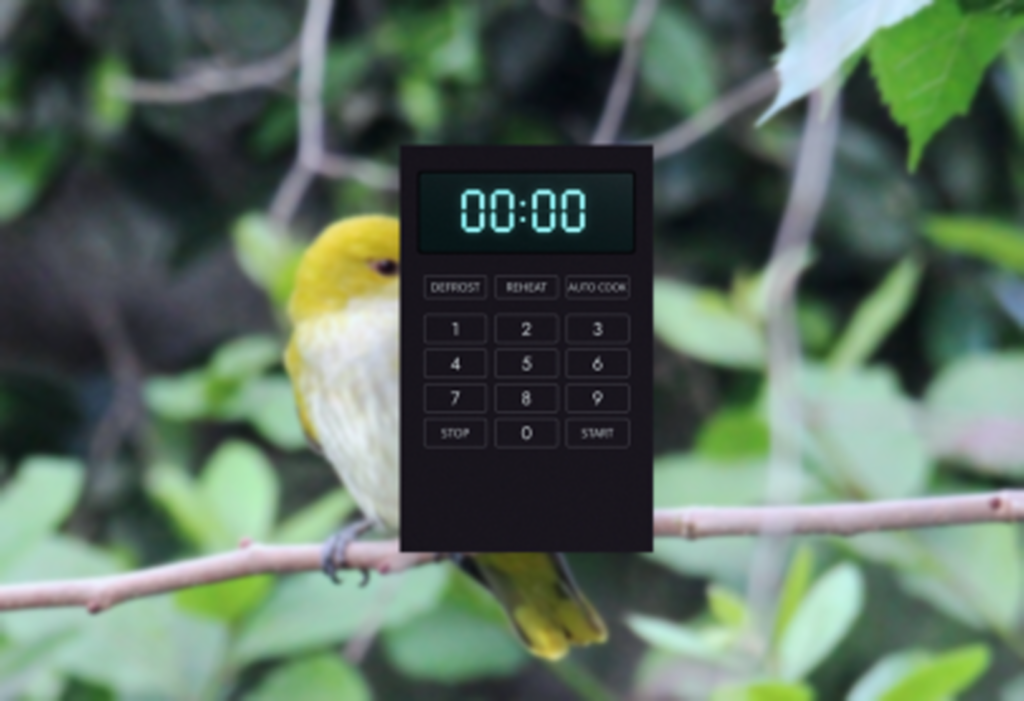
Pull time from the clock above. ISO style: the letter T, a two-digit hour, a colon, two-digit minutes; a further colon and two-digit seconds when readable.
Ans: T00:00
